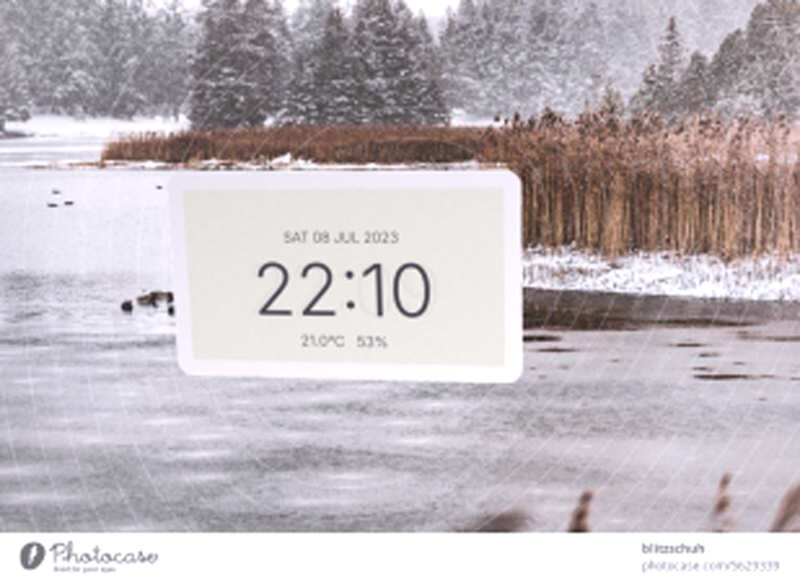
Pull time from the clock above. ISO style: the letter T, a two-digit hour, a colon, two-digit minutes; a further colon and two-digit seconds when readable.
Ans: T22:10
